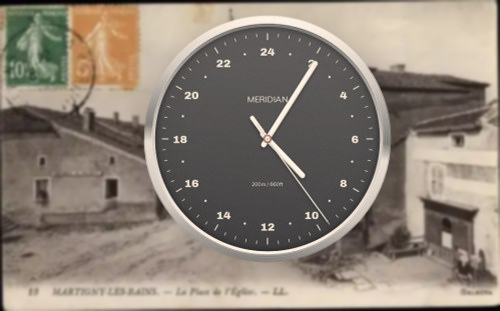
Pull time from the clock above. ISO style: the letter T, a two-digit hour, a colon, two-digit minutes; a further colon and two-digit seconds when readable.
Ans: T09:05:24
